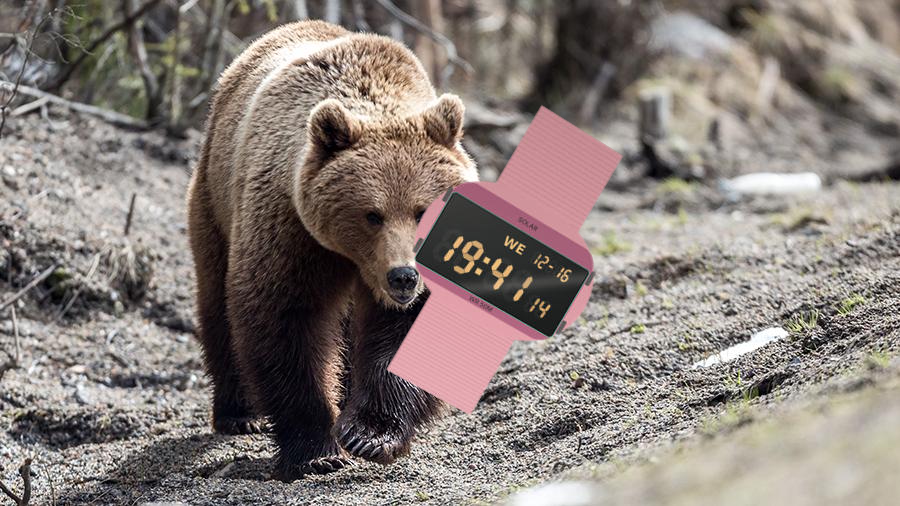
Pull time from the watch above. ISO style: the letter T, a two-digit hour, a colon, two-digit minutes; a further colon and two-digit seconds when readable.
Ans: T19:41:14
